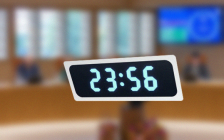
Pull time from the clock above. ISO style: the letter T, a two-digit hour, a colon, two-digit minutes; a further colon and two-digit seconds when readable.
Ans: T23:56
